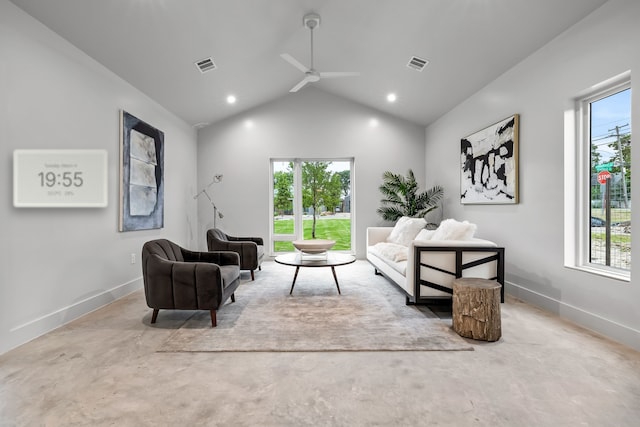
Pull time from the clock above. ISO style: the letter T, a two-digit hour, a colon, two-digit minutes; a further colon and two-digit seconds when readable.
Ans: T19:55
